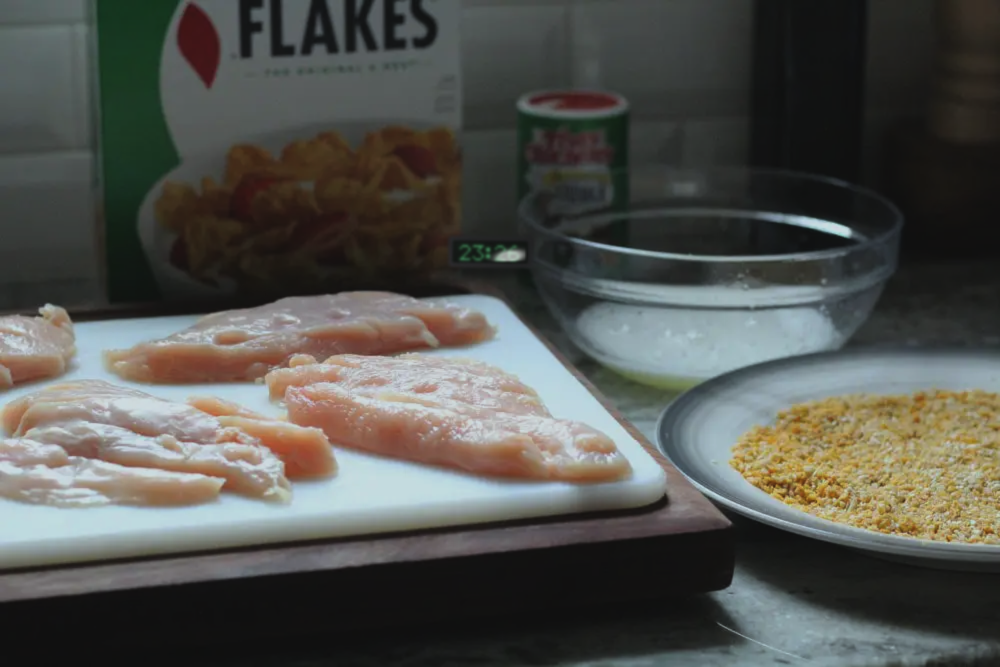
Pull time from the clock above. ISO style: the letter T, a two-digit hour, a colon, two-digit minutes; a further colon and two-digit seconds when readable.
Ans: T23:26
